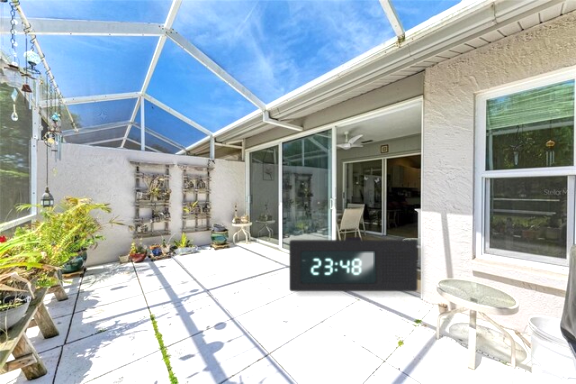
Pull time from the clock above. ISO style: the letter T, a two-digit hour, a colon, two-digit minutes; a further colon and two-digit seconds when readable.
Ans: T23:48
